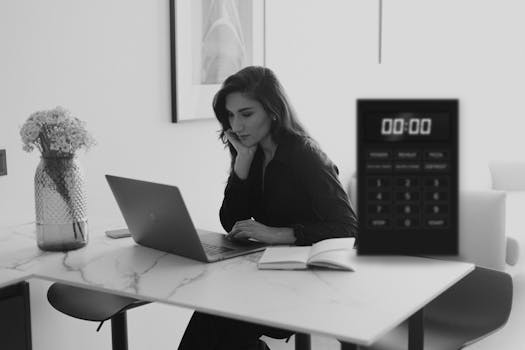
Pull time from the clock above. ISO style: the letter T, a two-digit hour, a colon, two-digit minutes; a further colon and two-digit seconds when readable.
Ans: T00:00
